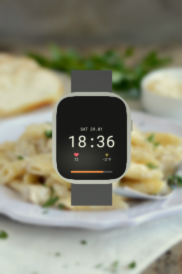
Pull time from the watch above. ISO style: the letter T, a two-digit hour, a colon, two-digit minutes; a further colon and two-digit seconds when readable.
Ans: T18:36
